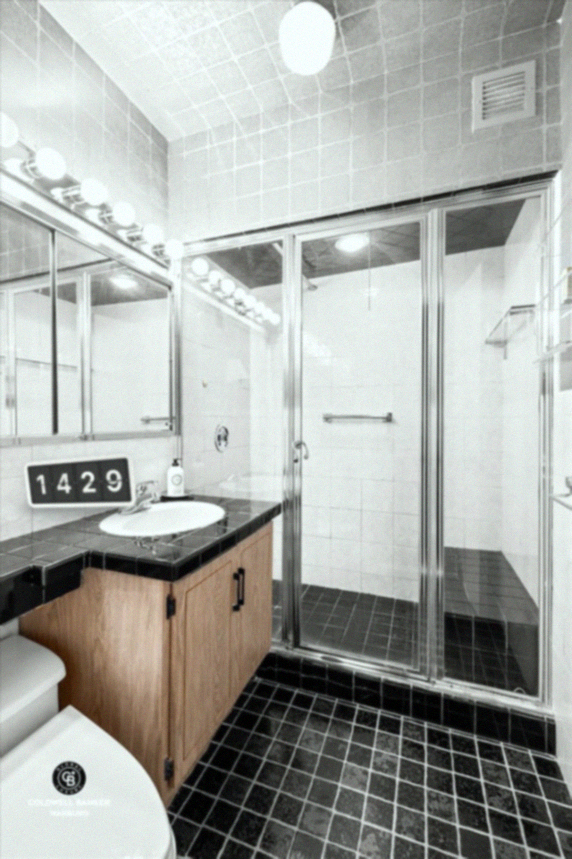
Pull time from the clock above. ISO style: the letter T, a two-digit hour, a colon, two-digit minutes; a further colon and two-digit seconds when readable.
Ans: T14:29
